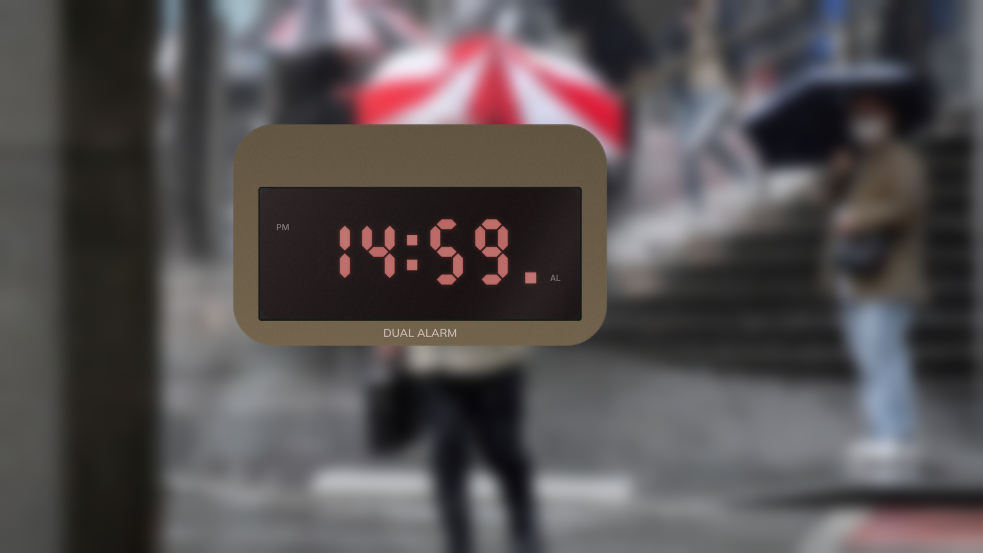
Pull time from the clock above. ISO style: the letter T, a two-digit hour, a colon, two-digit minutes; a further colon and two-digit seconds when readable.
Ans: T14:59
